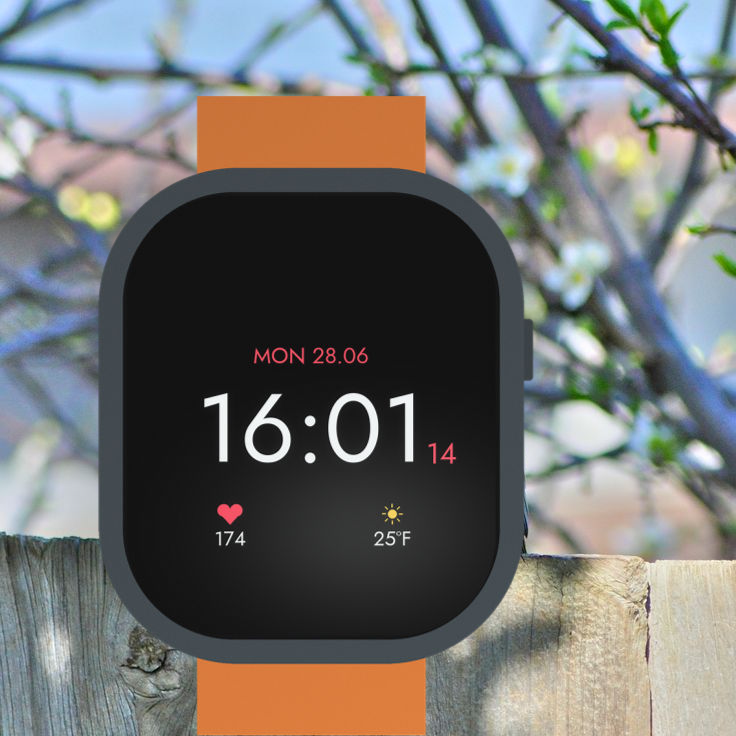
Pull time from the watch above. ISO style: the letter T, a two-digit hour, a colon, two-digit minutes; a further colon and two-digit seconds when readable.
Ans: T16:01:14
